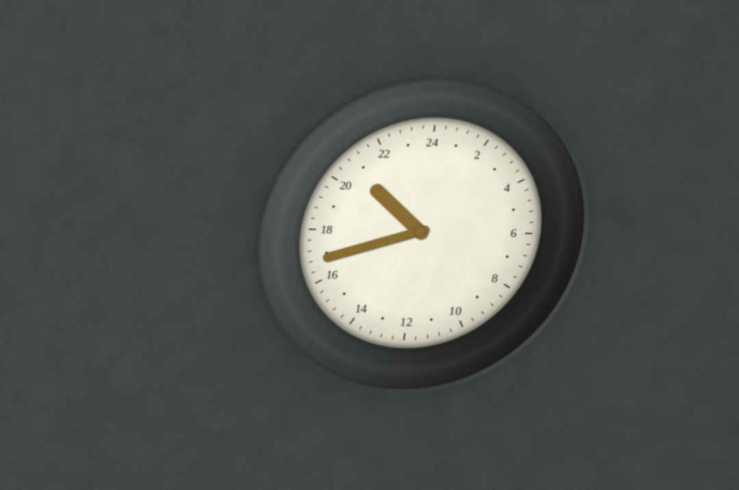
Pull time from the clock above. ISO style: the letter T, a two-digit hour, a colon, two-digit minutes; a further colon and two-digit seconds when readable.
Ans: T20:42
